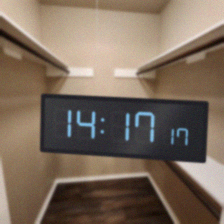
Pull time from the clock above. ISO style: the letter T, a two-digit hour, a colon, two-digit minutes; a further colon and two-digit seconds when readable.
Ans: T14:17:17
